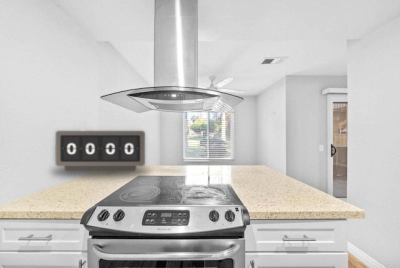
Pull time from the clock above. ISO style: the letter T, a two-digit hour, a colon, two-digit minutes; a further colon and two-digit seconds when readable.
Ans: T00:00
